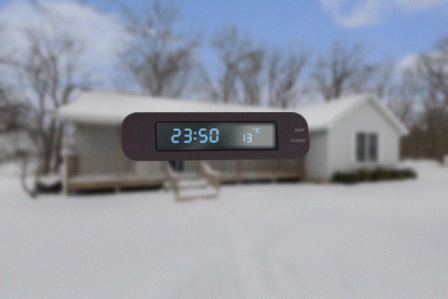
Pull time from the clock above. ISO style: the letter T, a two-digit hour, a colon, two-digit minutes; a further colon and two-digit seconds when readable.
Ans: T23:50
